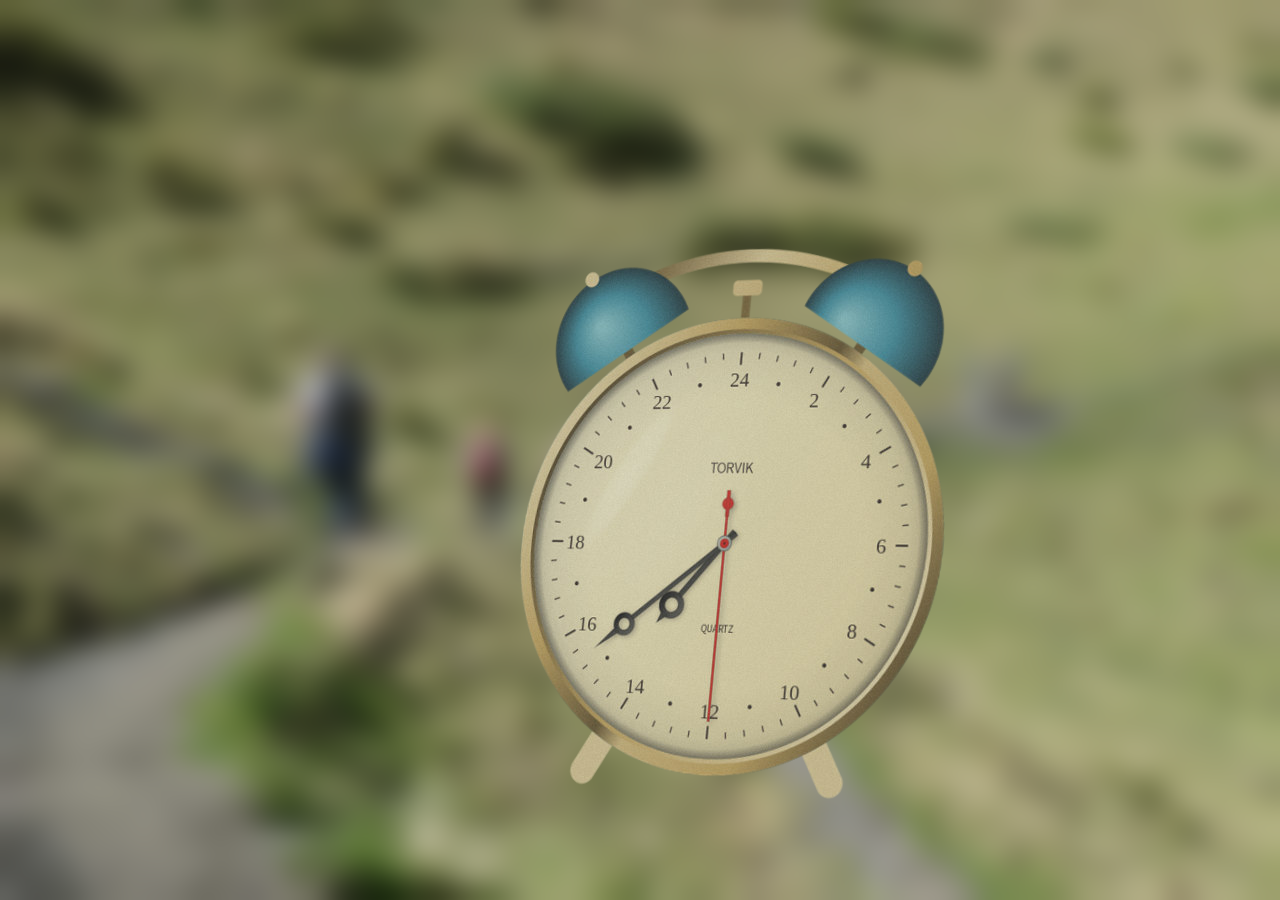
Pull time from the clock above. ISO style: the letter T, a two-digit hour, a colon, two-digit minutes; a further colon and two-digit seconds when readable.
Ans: T14:38:30
